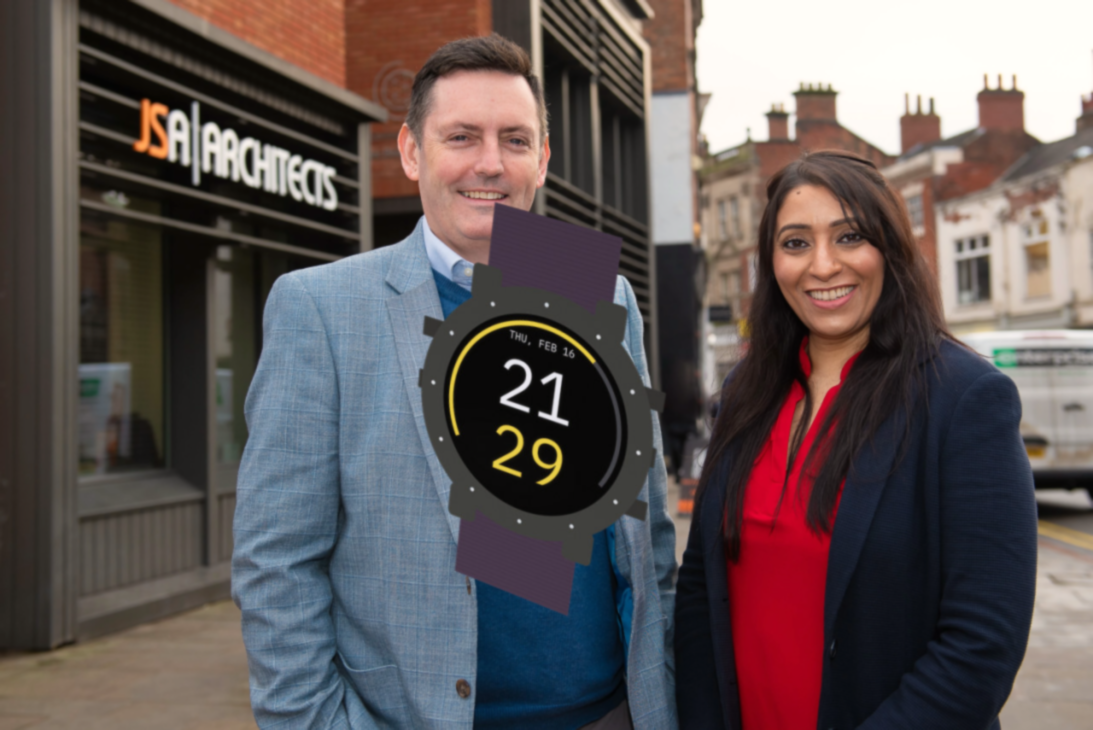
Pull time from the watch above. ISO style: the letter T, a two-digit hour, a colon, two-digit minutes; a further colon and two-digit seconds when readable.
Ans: T21:29
